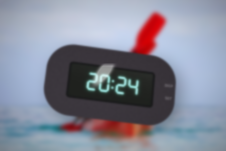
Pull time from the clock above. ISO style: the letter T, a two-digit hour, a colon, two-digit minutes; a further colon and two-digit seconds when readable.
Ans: T20:24
